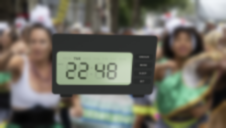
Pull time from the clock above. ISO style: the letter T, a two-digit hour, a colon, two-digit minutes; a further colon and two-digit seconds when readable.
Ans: T22:48
